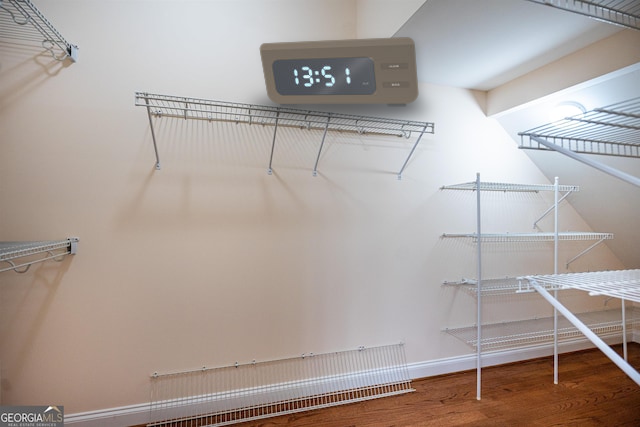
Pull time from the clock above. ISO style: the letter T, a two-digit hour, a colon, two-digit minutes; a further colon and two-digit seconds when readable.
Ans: T13:51
